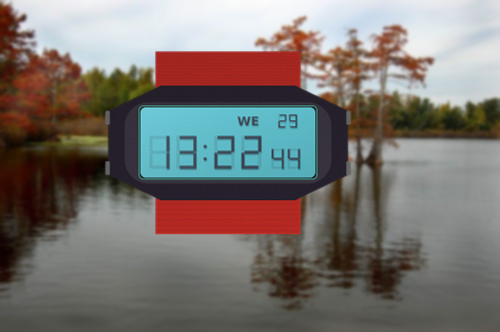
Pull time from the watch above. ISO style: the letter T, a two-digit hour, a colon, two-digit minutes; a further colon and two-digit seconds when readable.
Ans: T13:22:44
